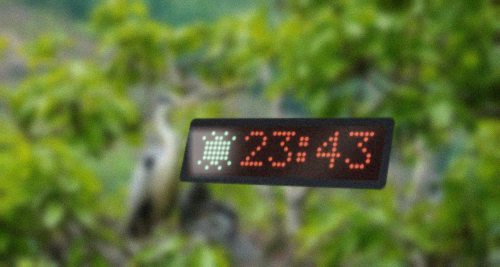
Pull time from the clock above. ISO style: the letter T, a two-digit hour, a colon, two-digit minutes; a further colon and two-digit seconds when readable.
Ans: T23:43
